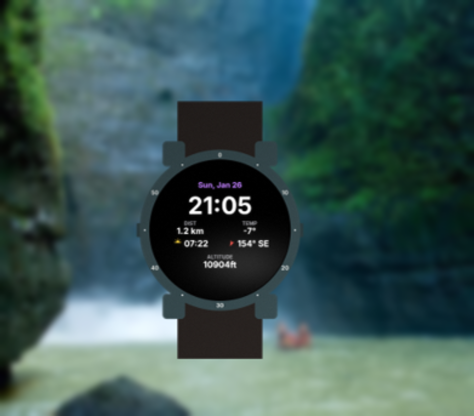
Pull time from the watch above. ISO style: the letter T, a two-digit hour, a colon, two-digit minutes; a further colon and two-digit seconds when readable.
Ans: T21:05
